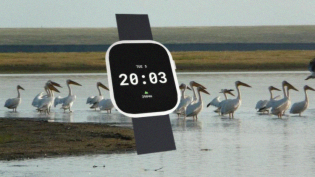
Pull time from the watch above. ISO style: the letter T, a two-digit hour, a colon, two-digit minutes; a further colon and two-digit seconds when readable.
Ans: T20:03
